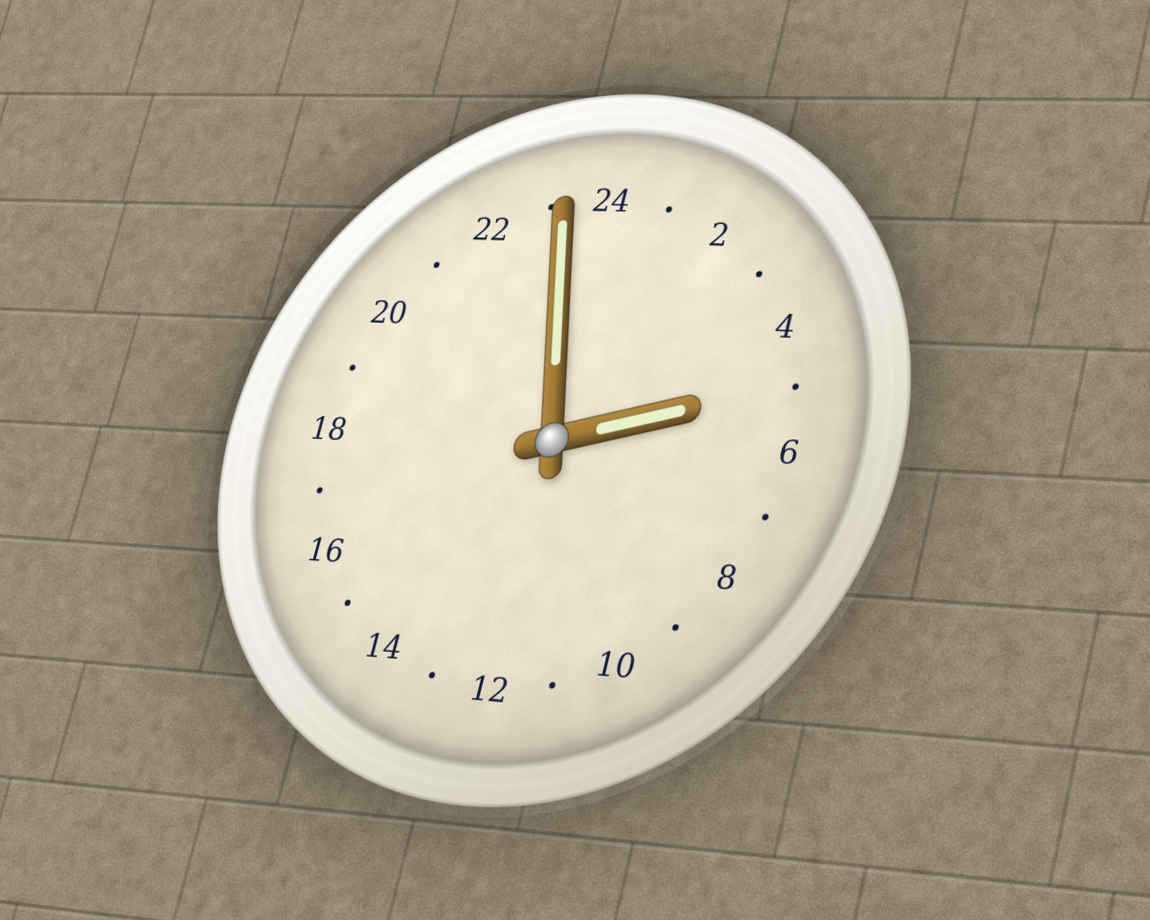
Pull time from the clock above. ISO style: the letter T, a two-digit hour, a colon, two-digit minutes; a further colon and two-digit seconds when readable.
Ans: T04:58
